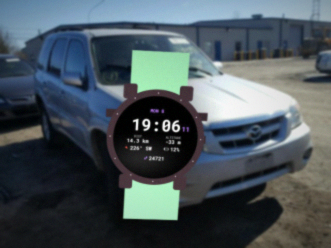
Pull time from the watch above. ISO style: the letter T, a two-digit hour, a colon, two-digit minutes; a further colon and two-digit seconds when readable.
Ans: T19:06
